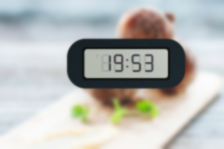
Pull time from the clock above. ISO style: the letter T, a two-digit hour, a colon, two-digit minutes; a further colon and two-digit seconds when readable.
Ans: T19:53
